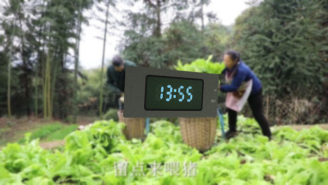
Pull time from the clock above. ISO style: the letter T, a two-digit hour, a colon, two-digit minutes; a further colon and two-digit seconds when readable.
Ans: T13:55
